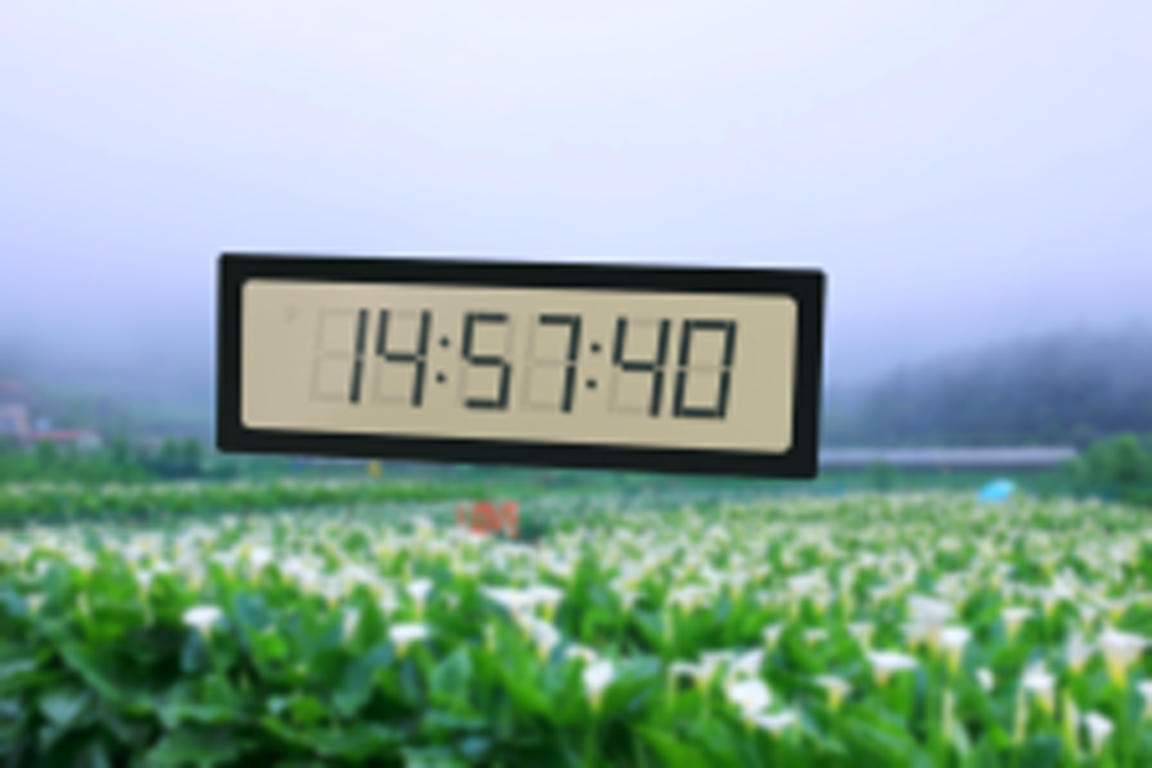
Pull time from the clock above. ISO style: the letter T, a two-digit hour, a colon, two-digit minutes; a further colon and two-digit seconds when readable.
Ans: T14:57:40
